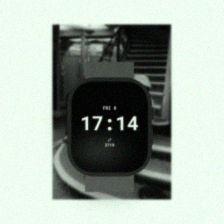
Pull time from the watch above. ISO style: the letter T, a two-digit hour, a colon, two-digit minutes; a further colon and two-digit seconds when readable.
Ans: T17:14
